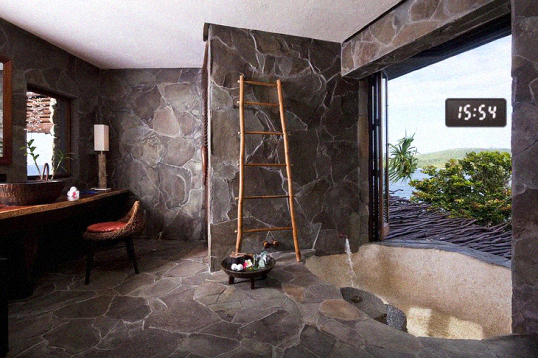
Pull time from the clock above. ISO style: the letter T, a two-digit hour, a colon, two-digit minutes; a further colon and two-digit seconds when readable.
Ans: T15:54
